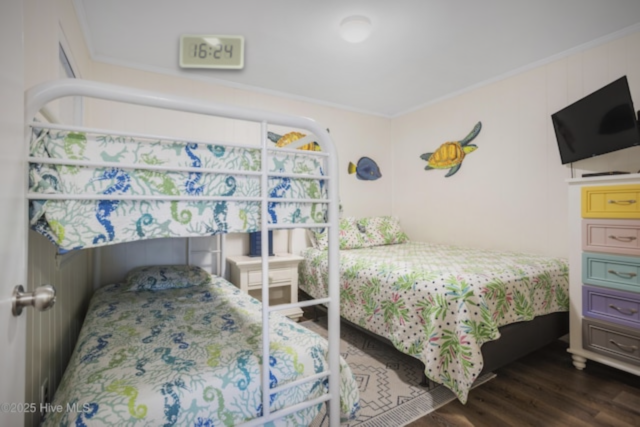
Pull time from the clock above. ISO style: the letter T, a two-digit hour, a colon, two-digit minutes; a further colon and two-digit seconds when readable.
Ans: T16:24
